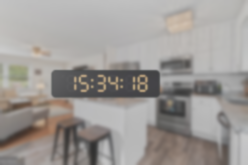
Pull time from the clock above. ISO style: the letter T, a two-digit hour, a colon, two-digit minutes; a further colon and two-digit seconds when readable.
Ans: T15:34:18
